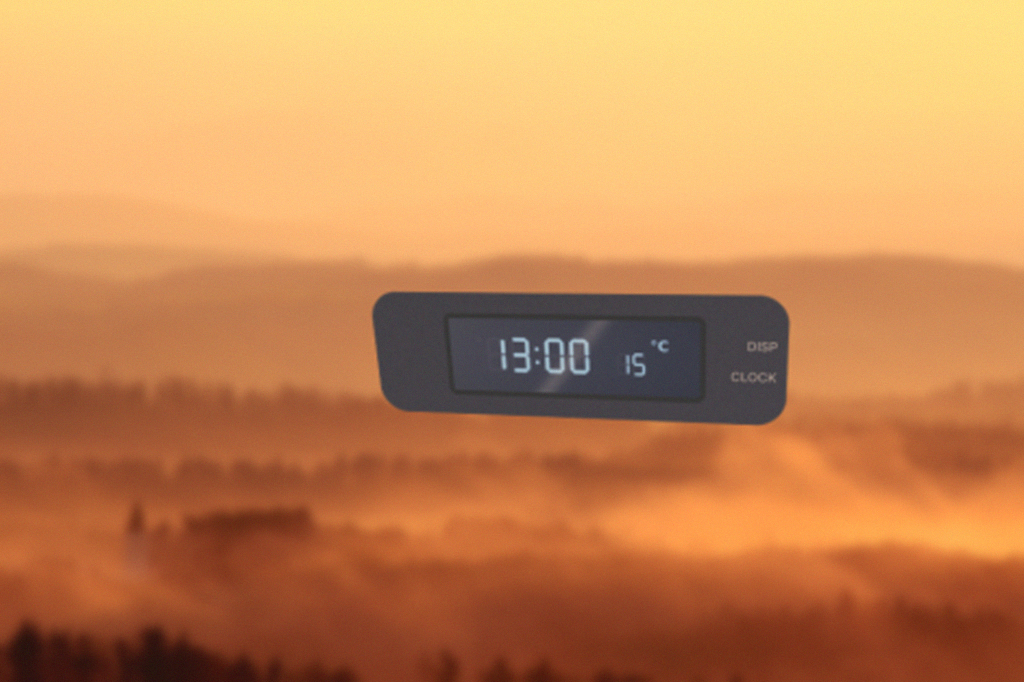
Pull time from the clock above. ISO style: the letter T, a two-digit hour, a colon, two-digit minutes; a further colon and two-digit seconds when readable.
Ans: T13:00
